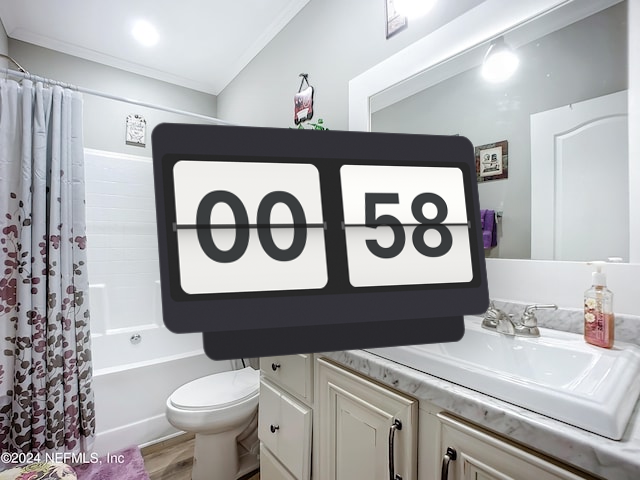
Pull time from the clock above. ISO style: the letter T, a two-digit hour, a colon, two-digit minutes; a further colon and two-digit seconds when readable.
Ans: T00:58
